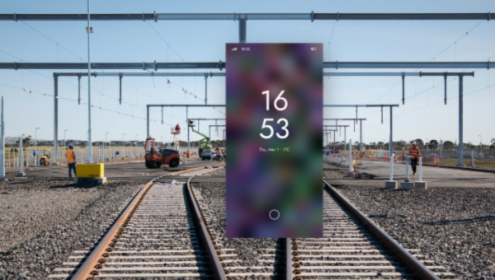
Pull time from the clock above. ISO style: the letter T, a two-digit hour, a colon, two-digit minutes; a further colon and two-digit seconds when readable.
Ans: T16:53
